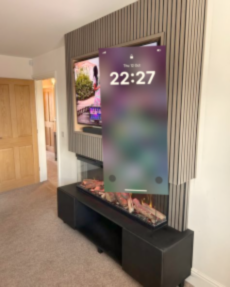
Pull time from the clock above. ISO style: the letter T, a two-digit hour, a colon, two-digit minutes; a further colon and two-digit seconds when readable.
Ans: T22:27
